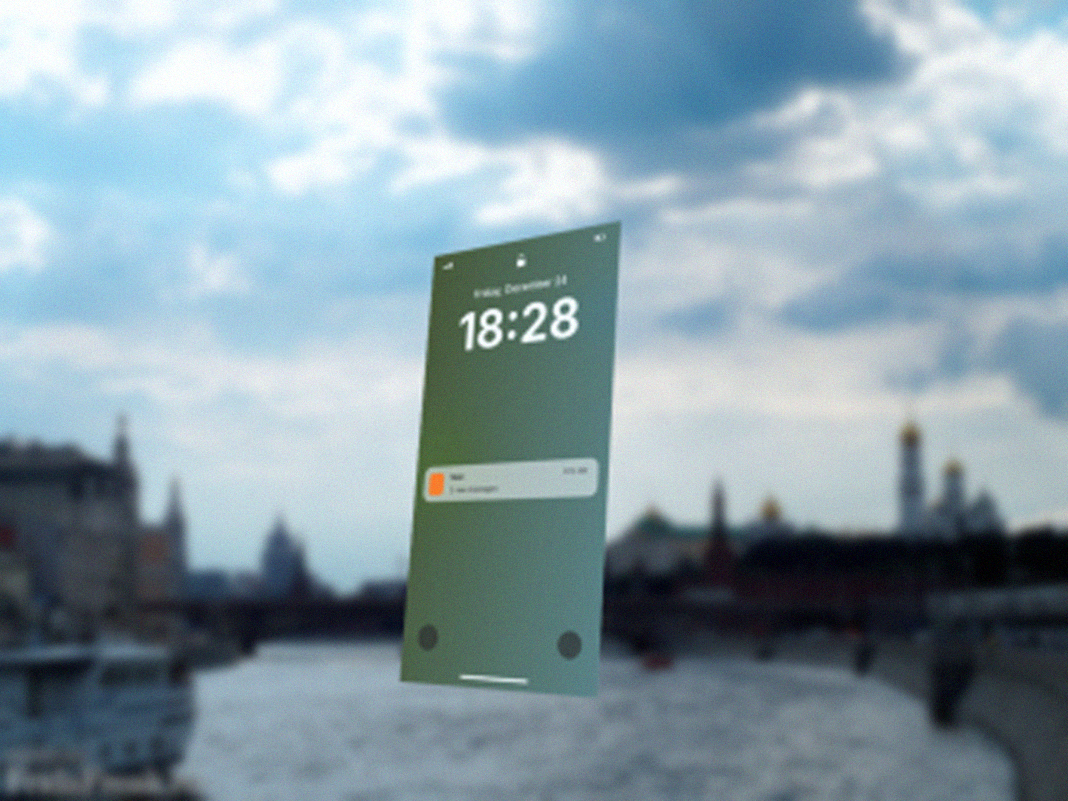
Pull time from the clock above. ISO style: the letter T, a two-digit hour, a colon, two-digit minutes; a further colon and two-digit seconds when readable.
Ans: T18:28
